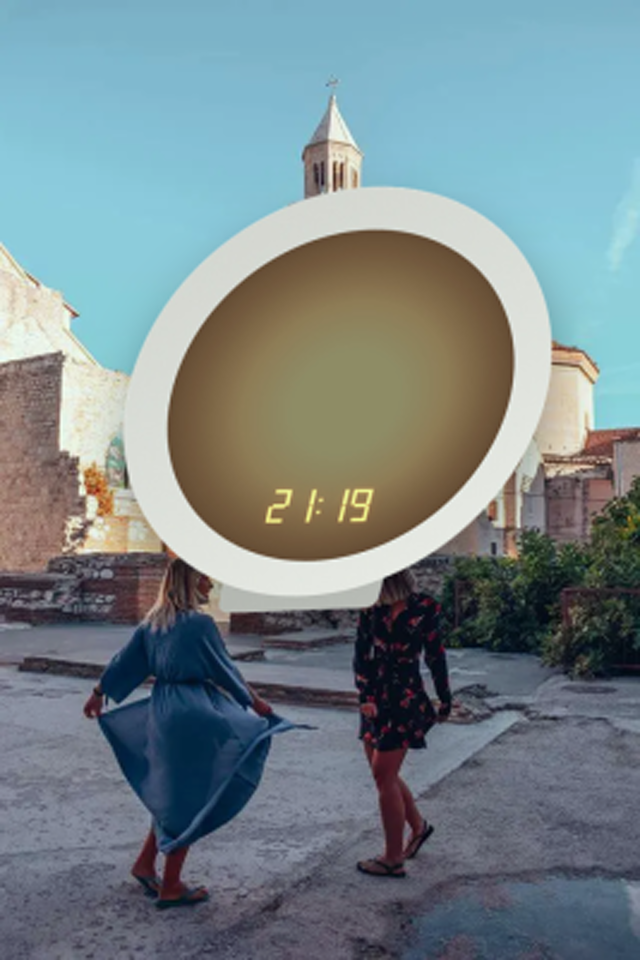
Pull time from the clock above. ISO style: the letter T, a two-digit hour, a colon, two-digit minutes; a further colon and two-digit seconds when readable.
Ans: T21:19
